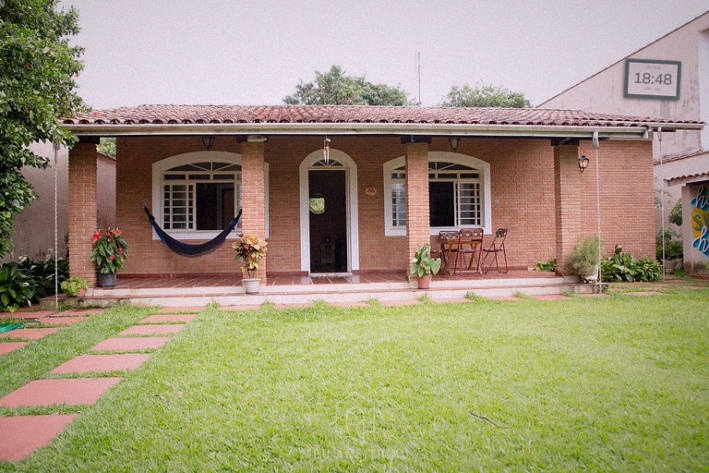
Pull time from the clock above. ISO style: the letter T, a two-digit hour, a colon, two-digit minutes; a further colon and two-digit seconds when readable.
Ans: T18:48
